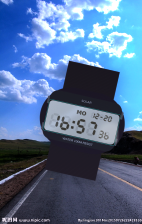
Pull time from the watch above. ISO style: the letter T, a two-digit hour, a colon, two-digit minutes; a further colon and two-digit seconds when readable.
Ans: T16:57:36
